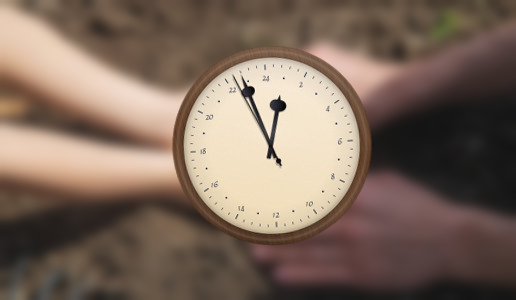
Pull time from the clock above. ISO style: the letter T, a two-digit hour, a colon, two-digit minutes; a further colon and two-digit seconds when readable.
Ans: T00:56:56
